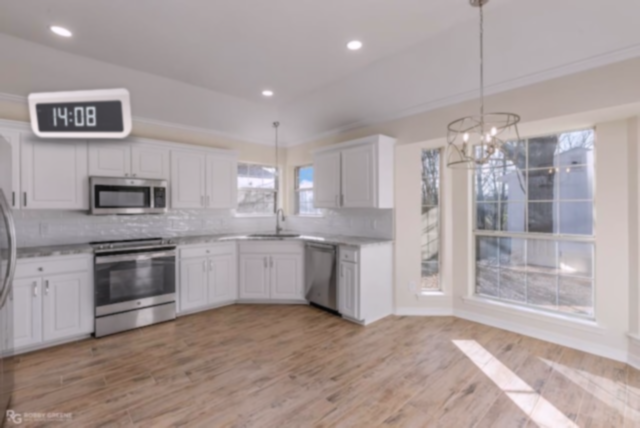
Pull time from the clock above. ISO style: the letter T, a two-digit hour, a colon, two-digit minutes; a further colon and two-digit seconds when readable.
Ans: T14:08
